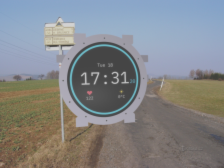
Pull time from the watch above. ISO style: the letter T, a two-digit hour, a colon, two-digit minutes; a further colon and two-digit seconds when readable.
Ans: T17:31
